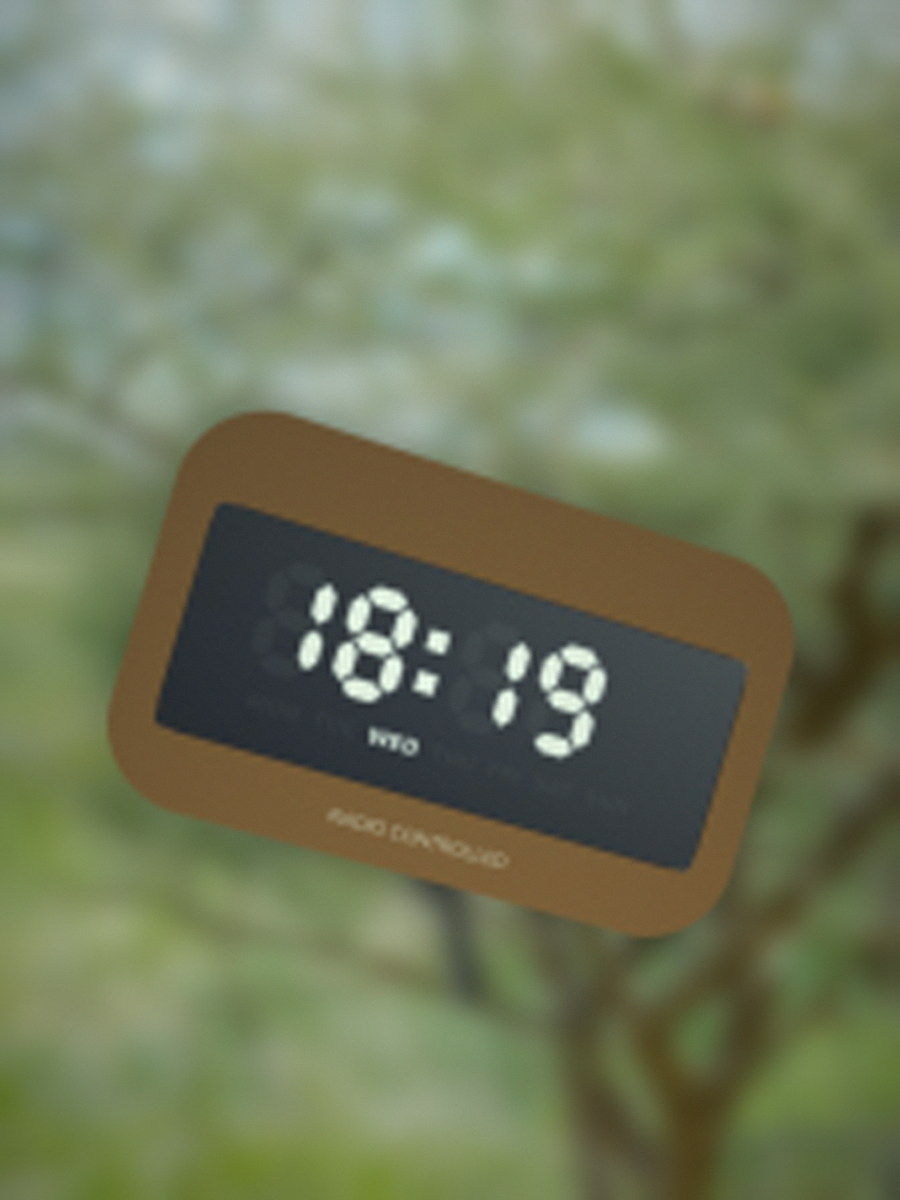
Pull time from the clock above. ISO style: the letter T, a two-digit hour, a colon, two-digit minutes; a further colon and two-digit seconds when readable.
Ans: T18:19
